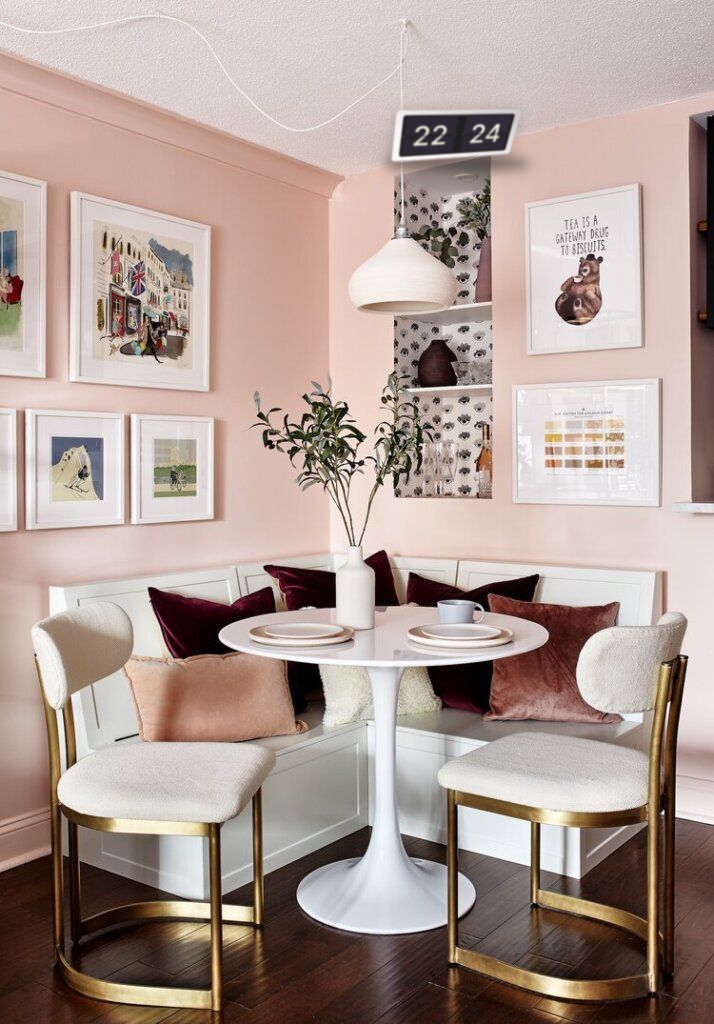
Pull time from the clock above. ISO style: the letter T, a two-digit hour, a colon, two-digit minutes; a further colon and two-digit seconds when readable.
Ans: T22:24
